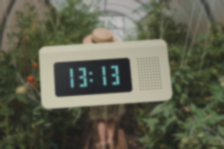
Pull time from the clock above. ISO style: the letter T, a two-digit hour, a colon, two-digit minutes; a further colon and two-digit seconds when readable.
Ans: T13:13
